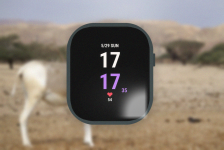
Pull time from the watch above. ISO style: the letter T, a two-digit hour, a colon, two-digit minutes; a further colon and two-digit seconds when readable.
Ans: T17:17
